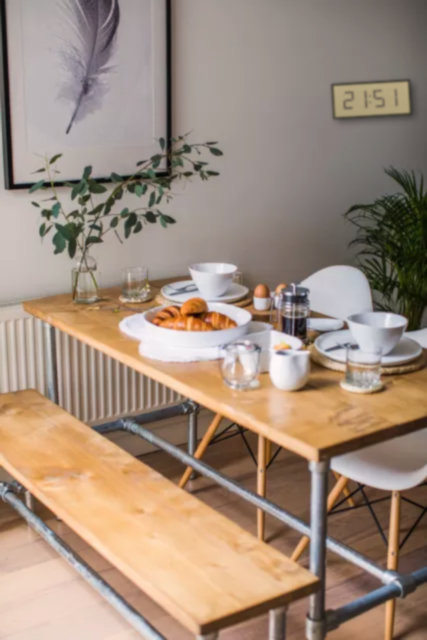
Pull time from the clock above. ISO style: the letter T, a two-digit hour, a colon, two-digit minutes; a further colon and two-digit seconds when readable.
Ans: T21:51
